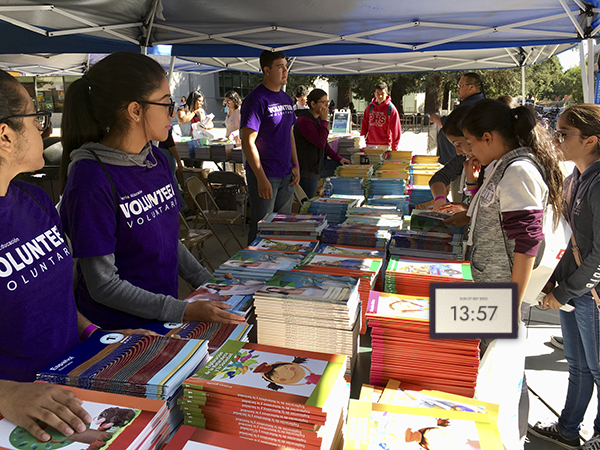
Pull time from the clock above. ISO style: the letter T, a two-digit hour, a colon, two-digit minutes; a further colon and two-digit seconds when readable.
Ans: T13:57
